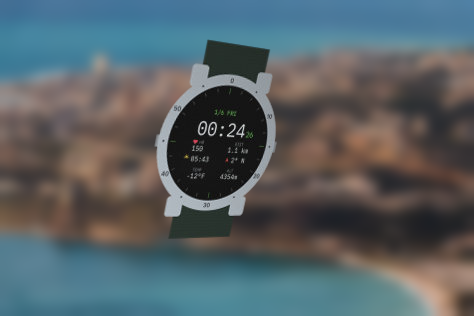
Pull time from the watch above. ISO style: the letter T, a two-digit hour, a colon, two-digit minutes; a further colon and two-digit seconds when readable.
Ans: T00:24
